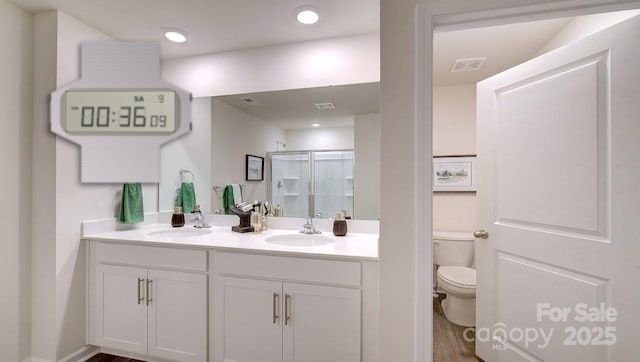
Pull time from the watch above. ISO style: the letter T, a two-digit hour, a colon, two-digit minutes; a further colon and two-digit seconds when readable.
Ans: T00:36:09
